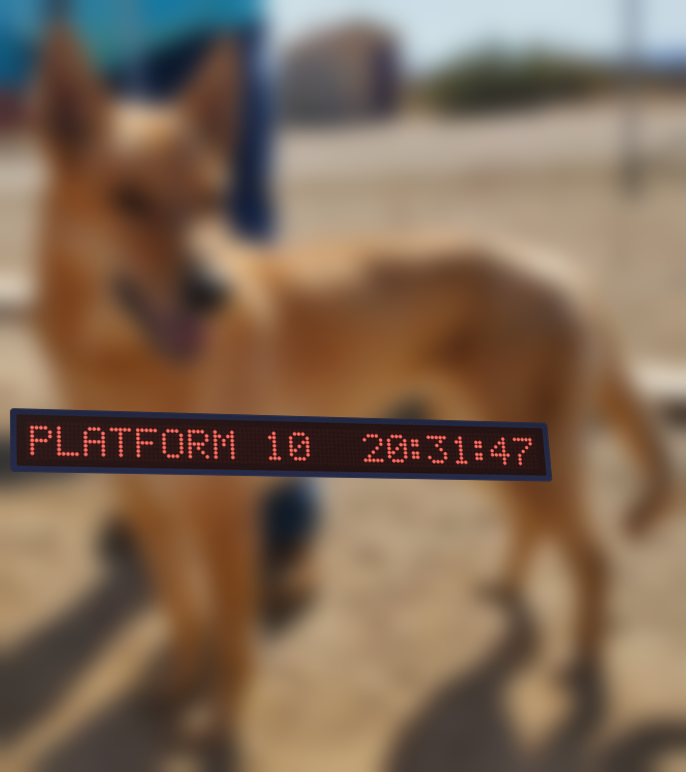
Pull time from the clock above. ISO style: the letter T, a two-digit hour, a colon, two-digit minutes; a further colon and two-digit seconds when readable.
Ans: T20:31:47
